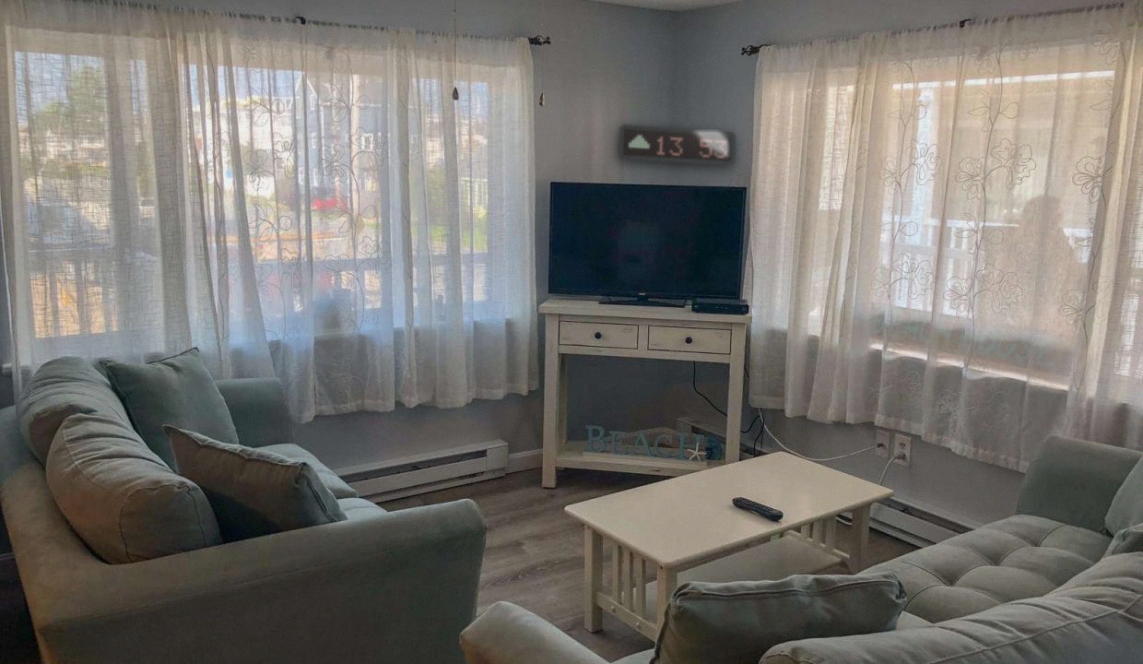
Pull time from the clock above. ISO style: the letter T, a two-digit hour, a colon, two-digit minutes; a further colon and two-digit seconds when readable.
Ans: T13:53
